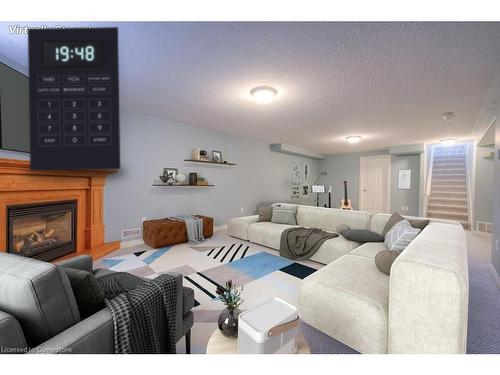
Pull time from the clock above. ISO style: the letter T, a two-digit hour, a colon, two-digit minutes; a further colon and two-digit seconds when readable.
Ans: T19:48
